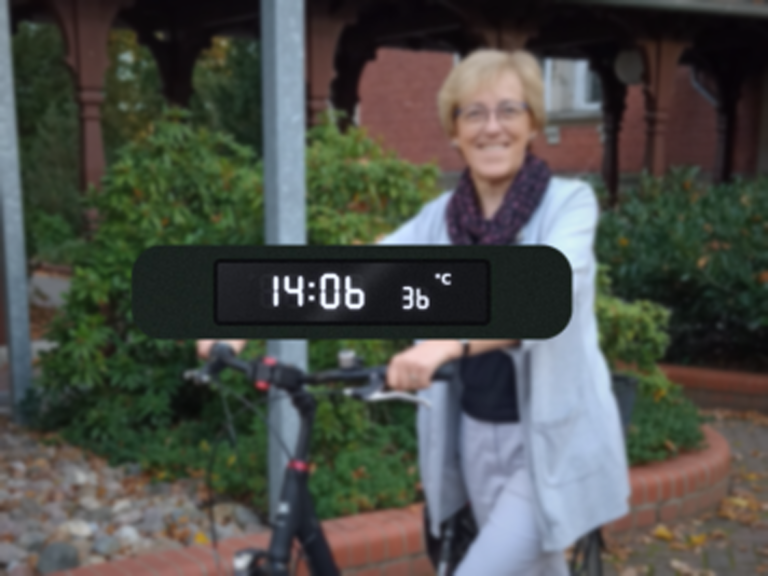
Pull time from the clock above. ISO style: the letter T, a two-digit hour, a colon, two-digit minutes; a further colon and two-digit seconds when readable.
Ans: T14:06
